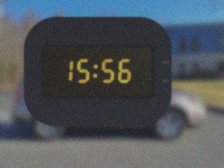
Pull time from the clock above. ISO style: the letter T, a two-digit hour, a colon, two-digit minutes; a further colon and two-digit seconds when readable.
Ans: T15:56
